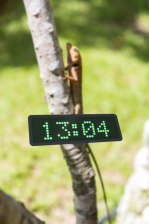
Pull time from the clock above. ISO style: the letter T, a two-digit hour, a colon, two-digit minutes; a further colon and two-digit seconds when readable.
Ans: T13:04
